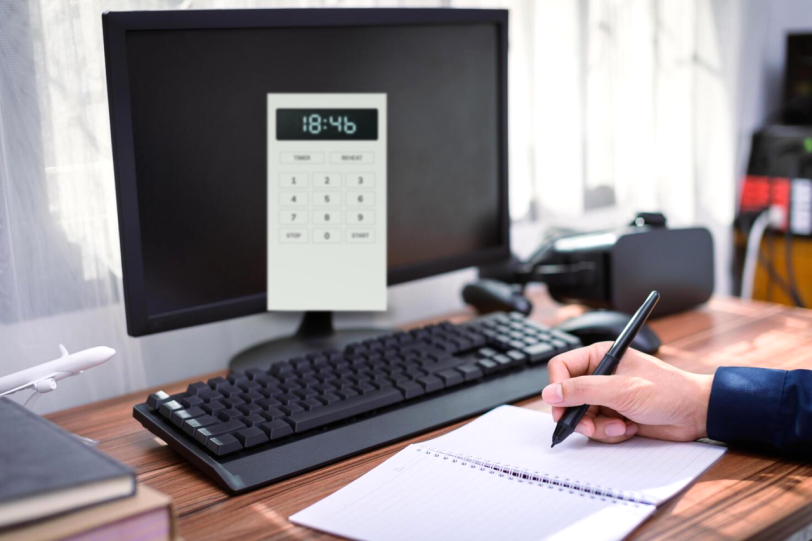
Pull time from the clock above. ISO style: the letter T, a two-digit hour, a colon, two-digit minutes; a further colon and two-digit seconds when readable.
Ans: T18:46
